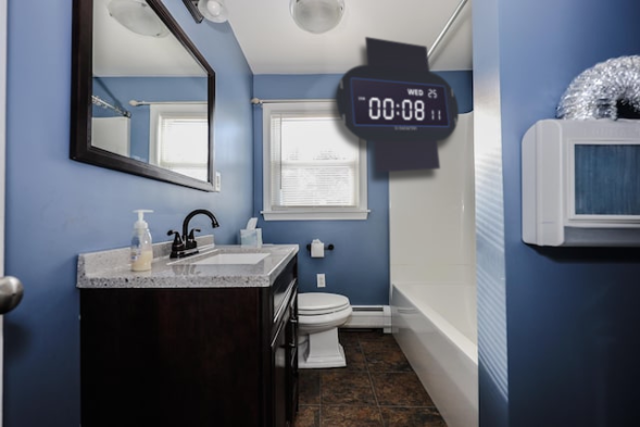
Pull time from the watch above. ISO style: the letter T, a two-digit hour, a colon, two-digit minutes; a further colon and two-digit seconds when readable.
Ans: T00:08:11
